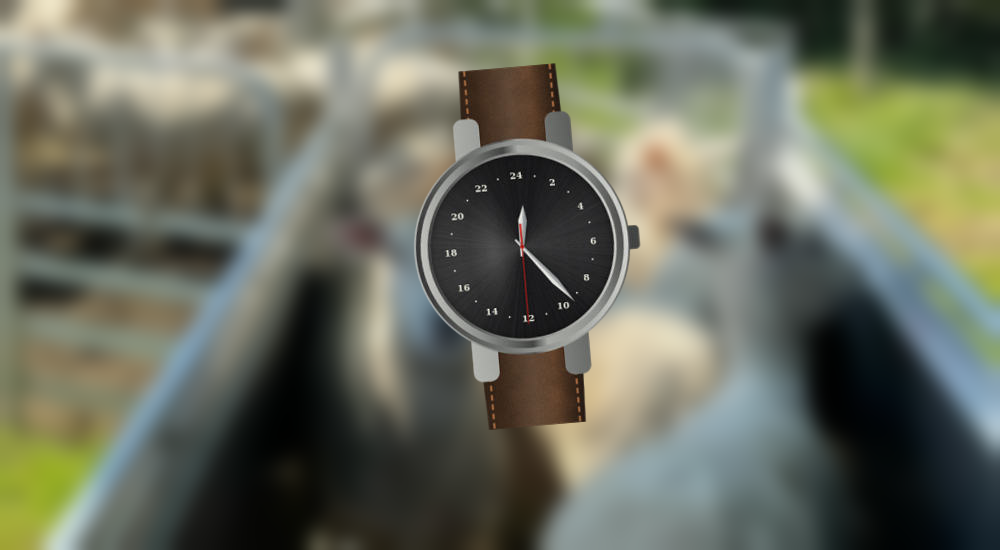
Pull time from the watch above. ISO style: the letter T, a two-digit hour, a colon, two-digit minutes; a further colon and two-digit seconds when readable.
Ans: T00:23:30
